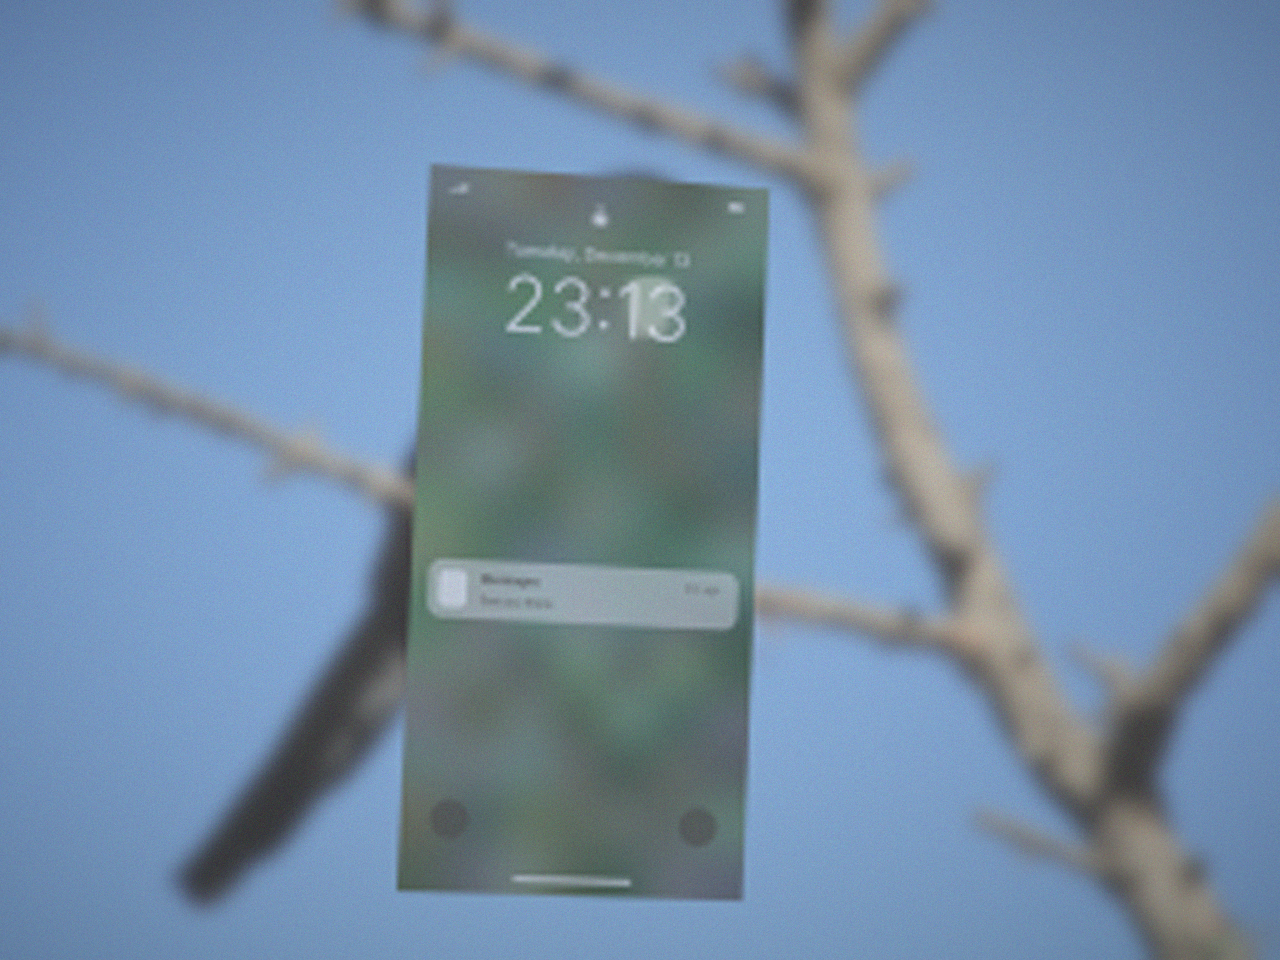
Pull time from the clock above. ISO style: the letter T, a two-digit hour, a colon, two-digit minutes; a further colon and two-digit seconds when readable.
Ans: T23:13
